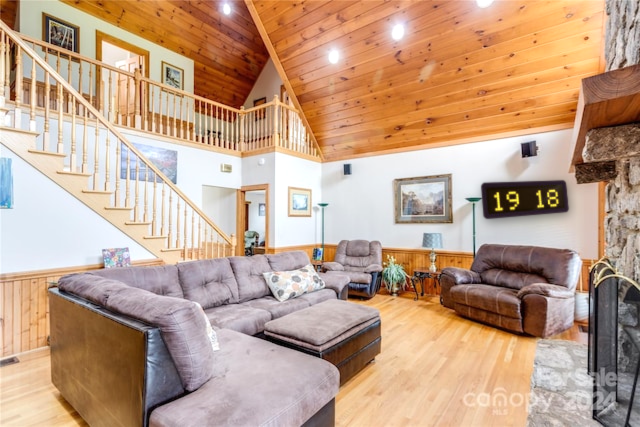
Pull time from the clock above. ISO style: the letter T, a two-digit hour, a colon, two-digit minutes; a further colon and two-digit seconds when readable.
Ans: T19:18
